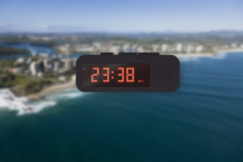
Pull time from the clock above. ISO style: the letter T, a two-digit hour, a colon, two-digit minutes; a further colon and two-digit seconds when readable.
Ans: T23:38
